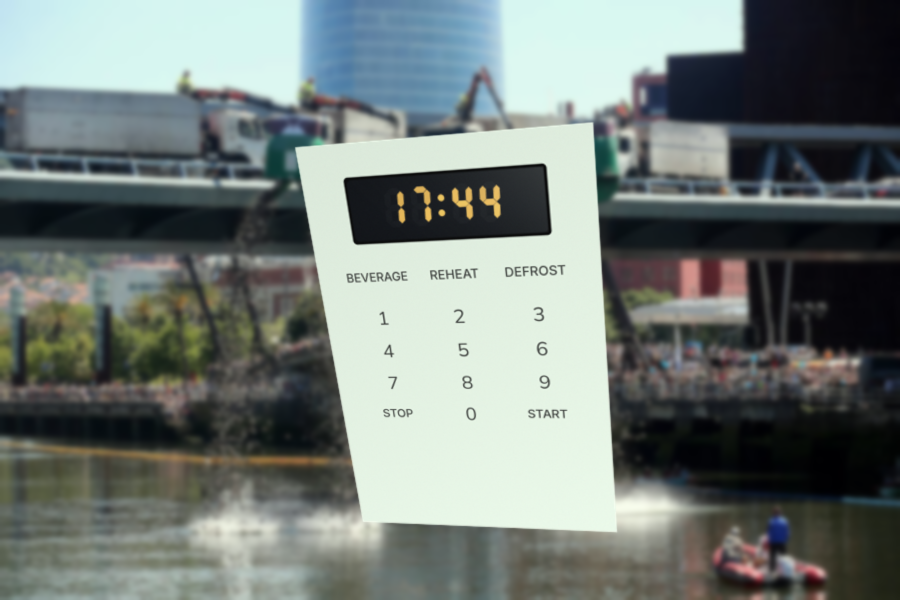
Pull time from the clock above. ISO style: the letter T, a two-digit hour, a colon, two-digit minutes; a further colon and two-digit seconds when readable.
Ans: T17:44
